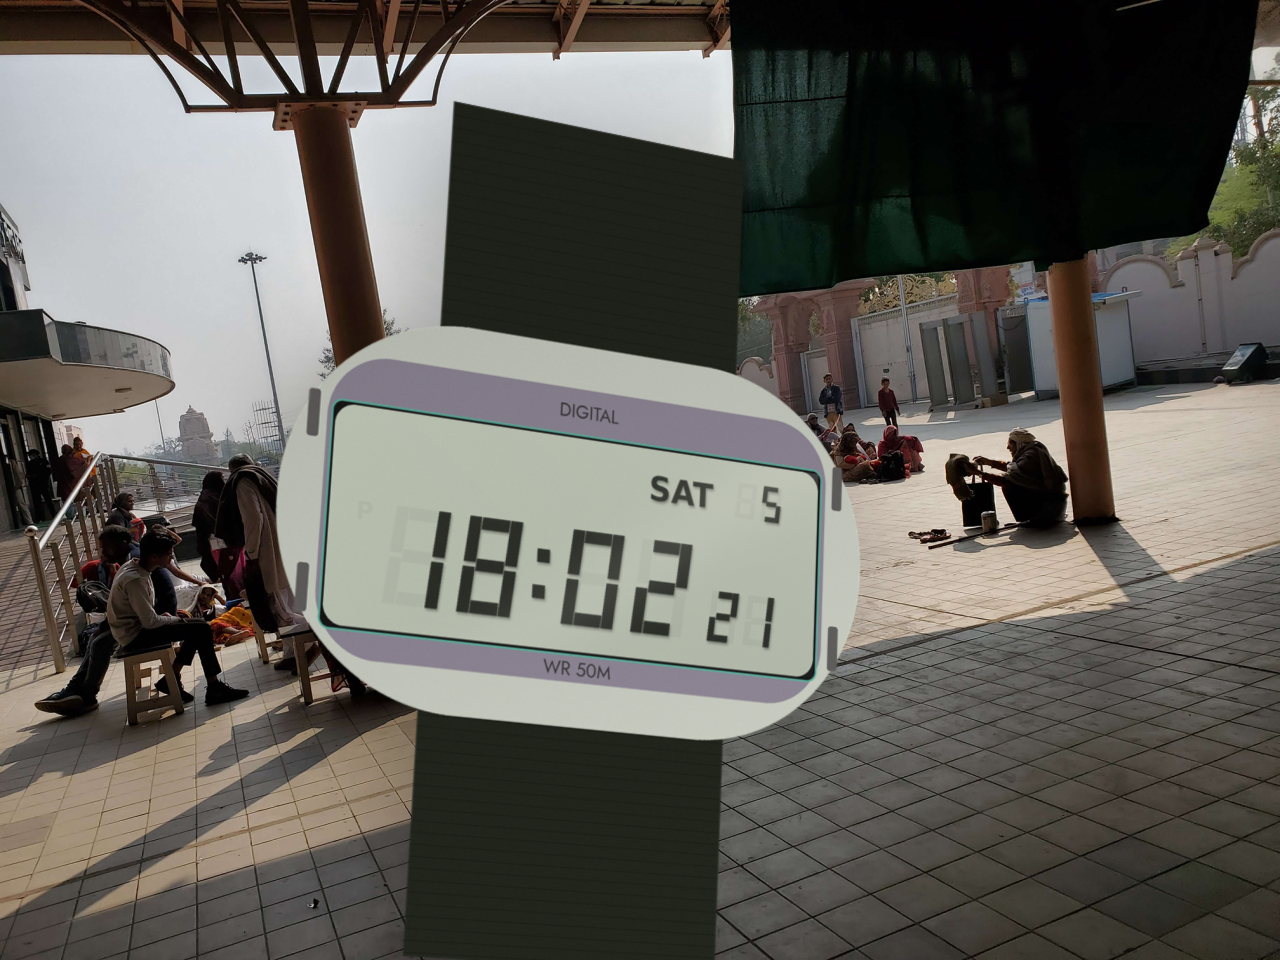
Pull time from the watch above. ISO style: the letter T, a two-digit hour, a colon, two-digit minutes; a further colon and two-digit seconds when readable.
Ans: T18:02:21
